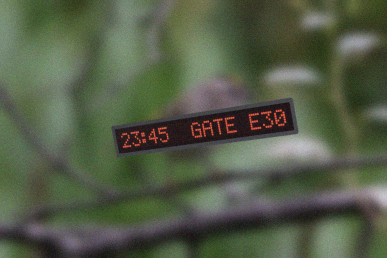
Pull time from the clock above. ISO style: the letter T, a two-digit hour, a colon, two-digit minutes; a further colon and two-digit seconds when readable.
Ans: T23:45
